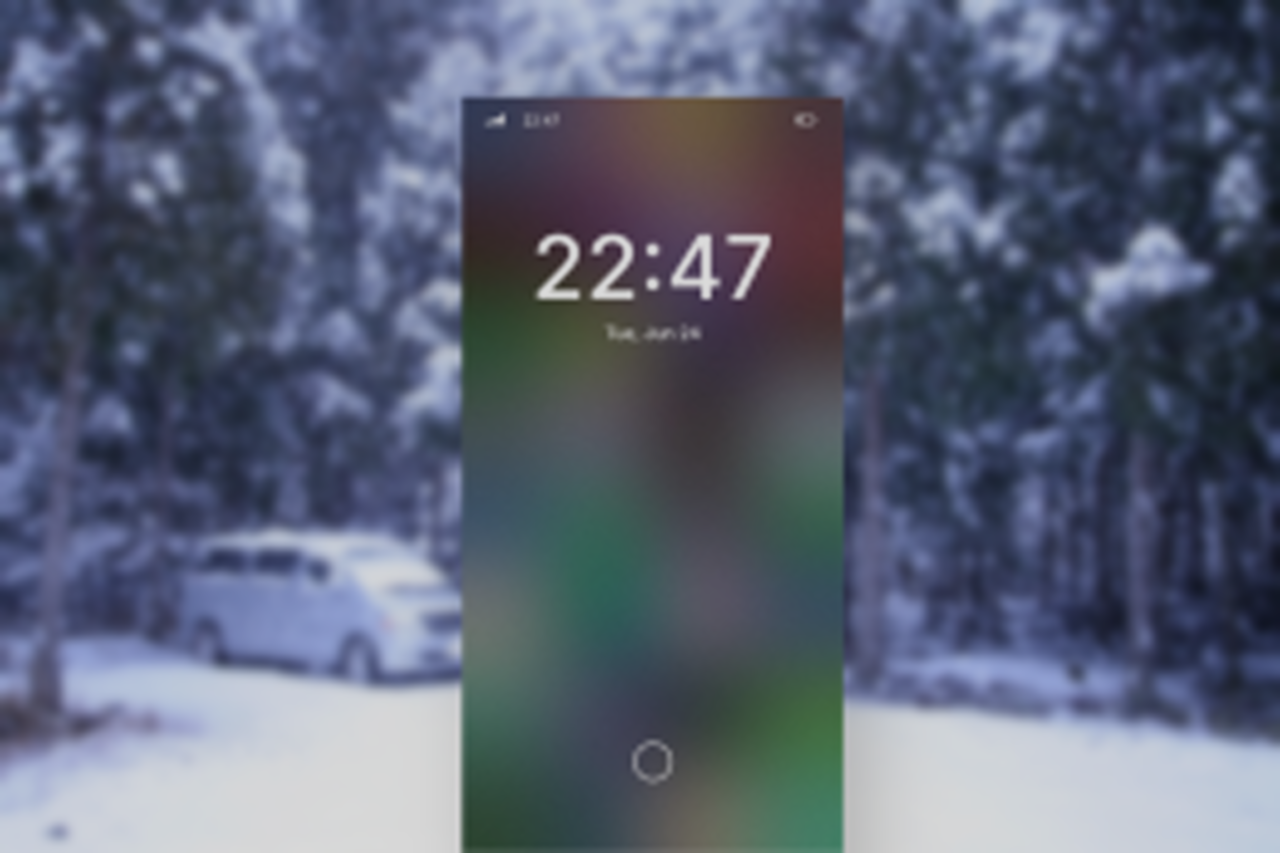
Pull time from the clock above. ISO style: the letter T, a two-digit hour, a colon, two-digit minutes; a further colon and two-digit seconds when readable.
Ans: T22:47
